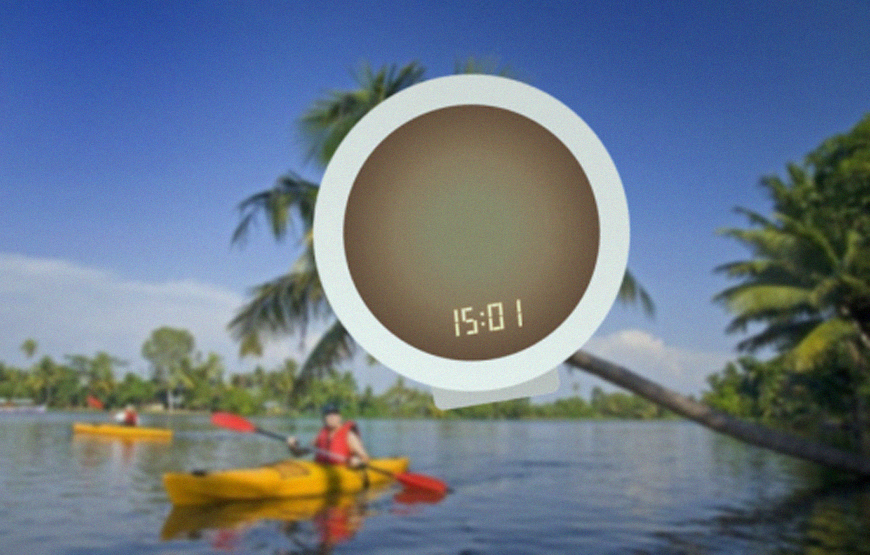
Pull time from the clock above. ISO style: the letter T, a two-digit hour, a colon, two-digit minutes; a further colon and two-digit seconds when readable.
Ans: T15:01
